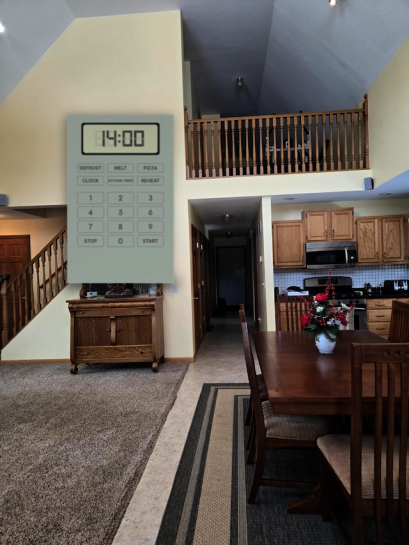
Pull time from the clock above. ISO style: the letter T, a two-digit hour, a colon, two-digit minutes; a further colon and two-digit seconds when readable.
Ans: T14:00
